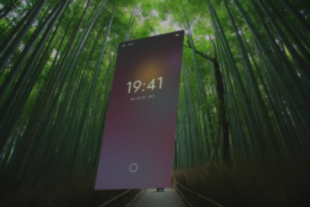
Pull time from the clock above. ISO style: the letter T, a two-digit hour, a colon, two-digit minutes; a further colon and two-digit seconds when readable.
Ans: T19:41
